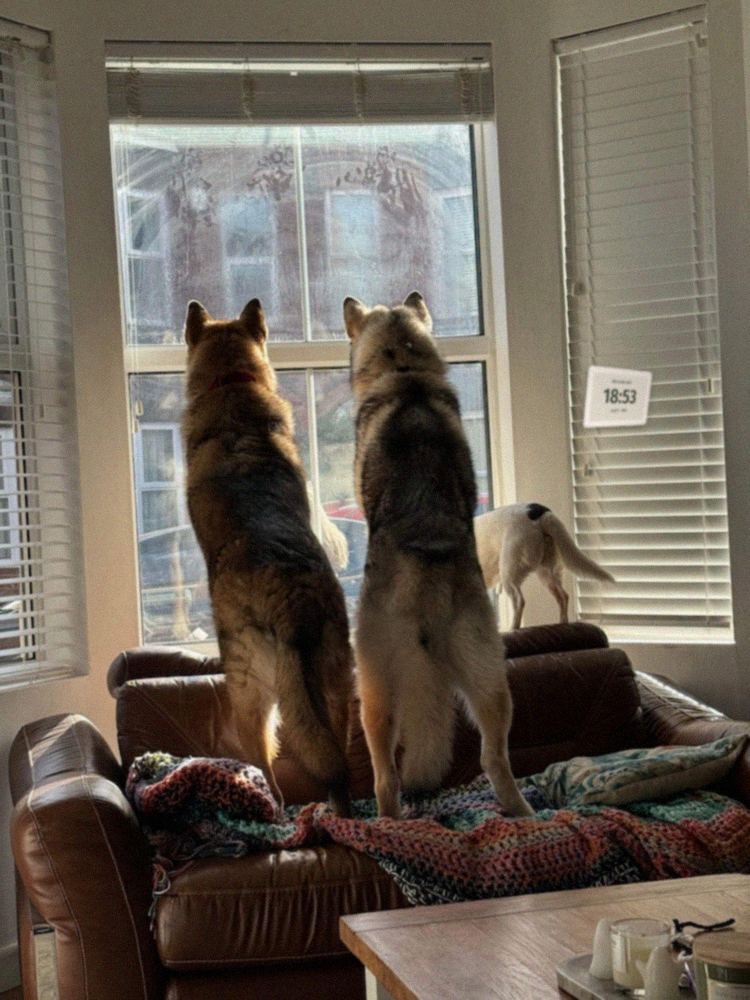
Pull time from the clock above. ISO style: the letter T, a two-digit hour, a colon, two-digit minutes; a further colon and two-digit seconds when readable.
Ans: T18:53
